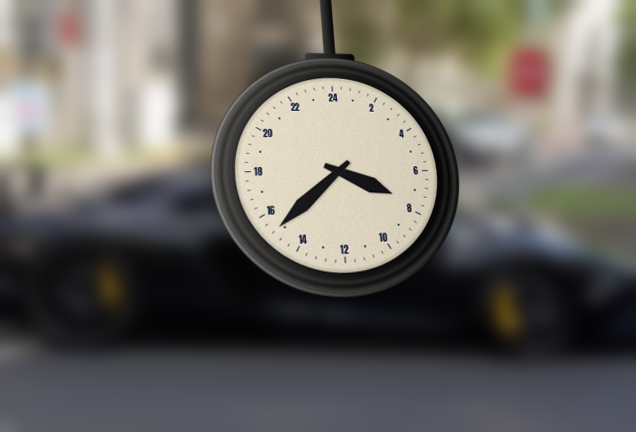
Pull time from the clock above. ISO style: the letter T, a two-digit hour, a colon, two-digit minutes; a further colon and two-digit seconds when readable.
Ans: T07:38
